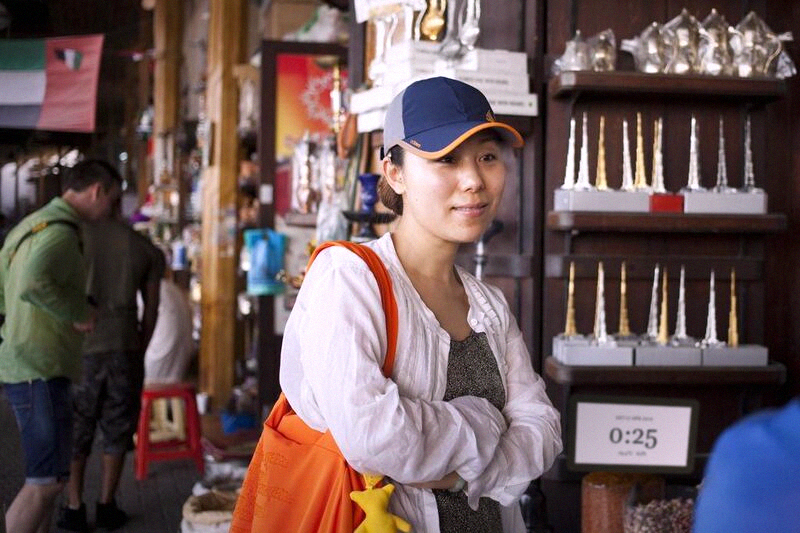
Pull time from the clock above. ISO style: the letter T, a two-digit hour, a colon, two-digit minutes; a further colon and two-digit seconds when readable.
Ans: T00:25
